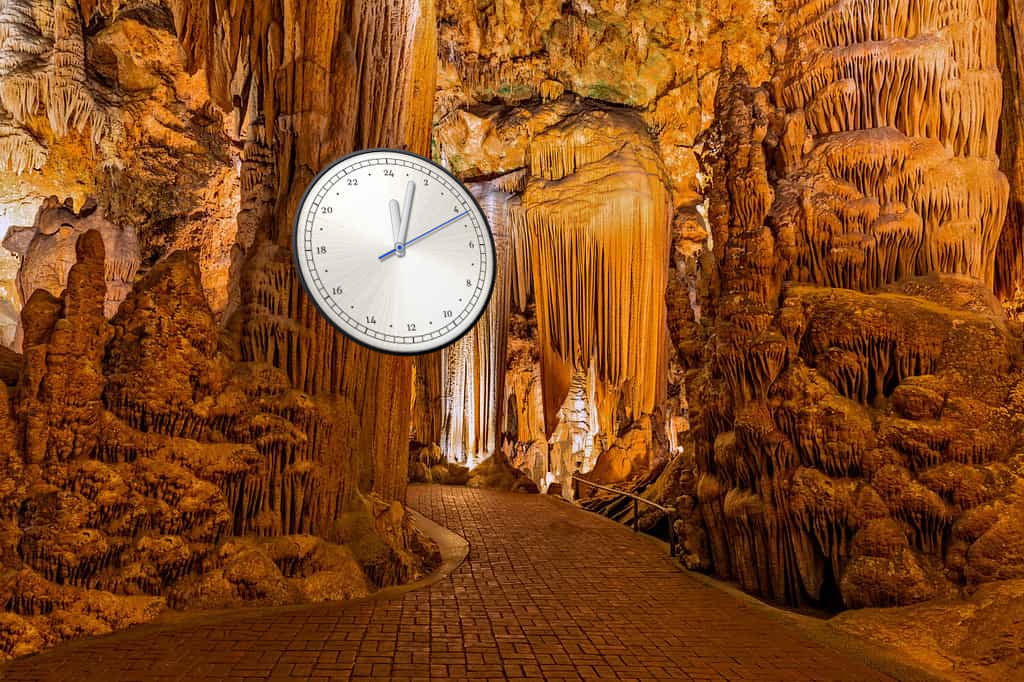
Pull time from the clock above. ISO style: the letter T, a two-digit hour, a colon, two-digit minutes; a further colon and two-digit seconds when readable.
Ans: T00:03:11
